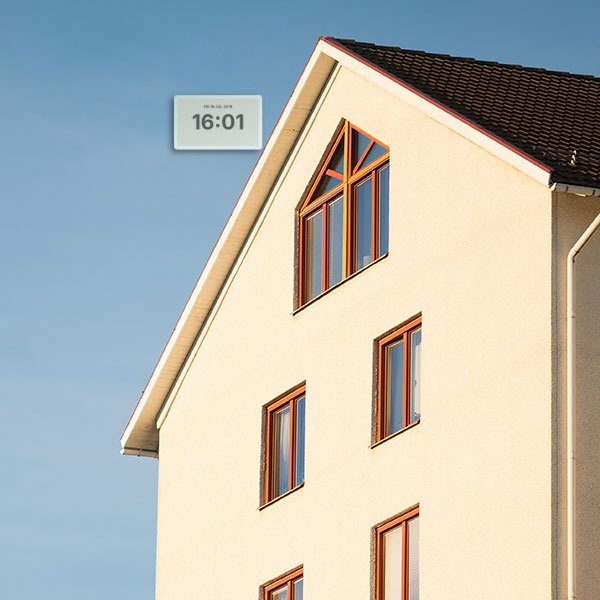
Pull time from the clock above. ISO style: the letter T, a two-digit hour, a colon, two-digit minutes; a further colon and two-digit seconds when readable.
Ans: T16:01
